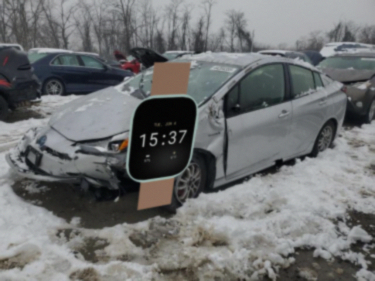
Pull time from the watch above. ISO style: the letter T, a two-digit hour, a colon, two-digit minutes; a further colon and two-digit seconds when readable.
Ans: T15:37
